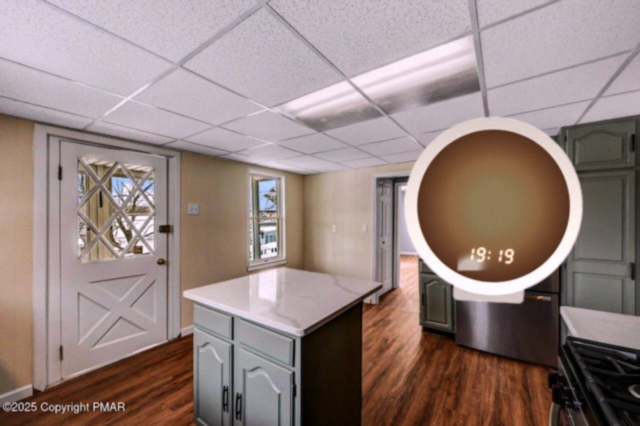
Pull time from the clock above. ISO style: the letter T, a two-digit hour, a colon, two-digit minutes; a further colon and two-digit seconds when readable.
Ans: T19:19
